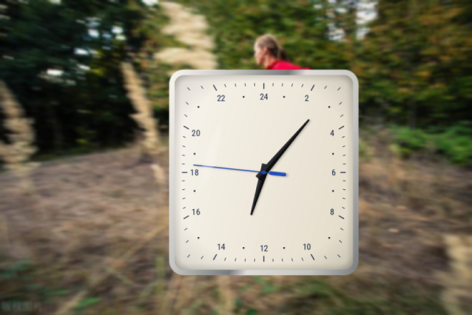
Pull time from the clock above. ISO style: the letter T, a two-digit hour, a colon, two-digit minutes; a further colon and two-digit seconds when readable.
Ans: T13:06:46
